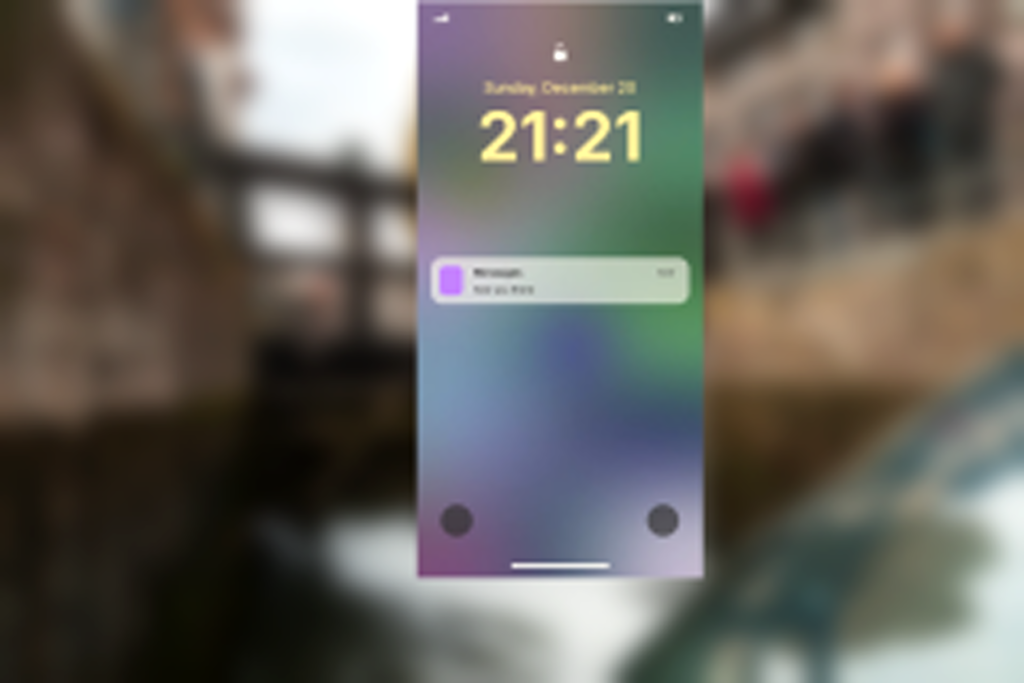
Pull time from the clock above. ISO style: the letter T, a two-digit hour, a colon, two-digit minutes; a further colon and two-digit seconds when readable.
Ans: T21:21
